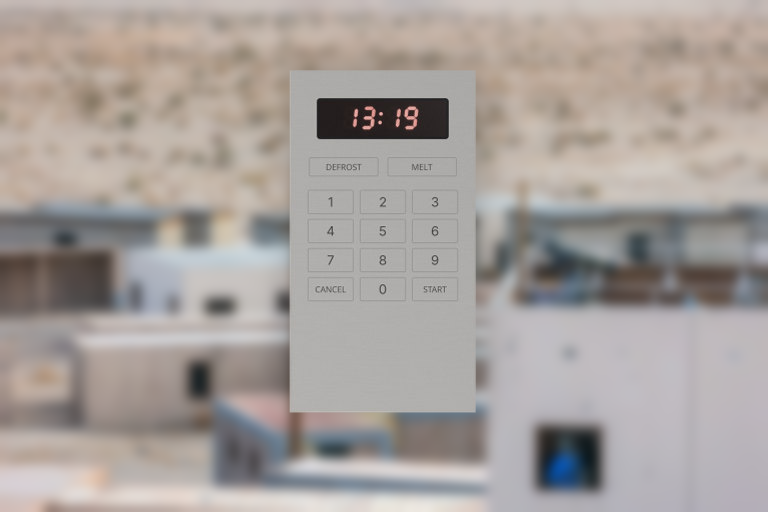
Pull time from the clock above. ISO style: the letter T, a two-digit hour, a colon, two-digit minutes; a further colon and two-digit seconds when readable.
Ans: T13:19
